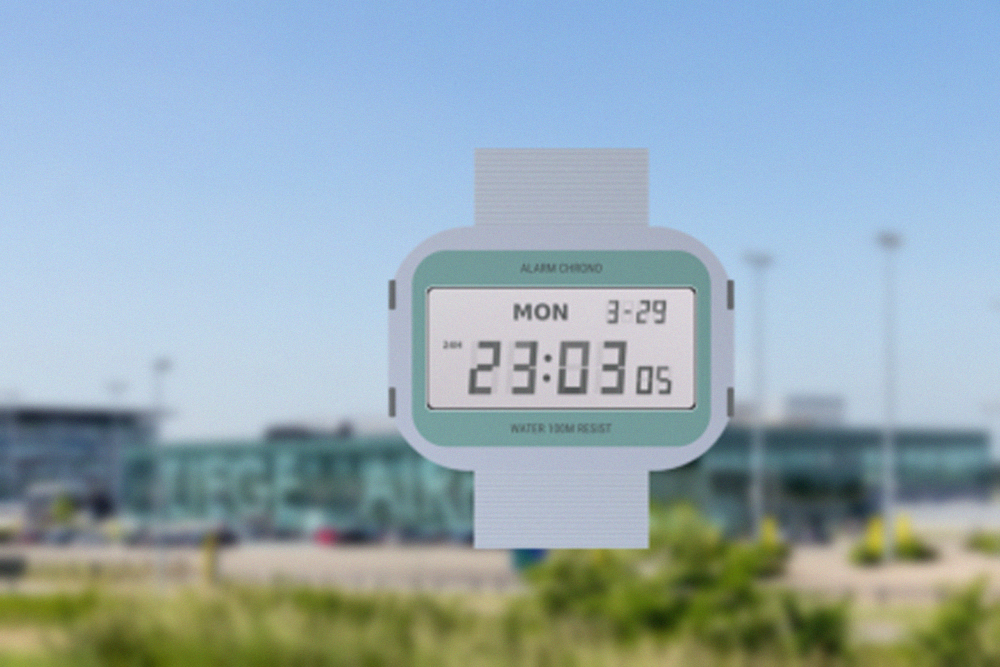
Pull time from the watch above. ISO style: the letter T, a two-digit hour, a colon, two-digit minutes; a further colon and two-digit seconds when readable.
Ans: T23:03:05
